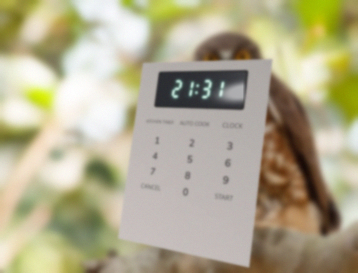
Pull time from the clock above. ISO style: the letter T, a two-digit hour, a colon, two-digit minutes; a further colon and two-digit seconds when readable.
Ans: T21:31
